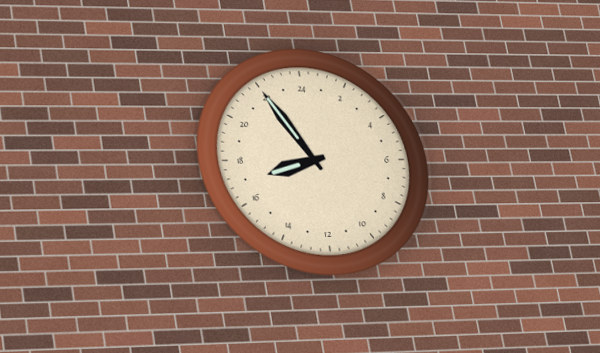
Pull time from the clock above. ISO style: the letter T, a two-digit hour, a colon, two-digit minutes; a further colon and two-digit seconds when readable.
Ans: T16:55
